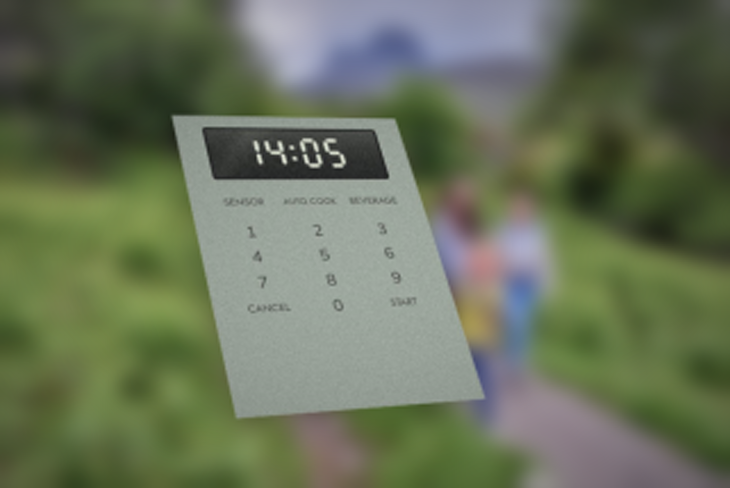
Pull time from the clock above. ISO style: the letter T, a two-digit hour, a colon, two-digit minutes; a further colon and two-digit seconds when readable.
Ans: T14:05
